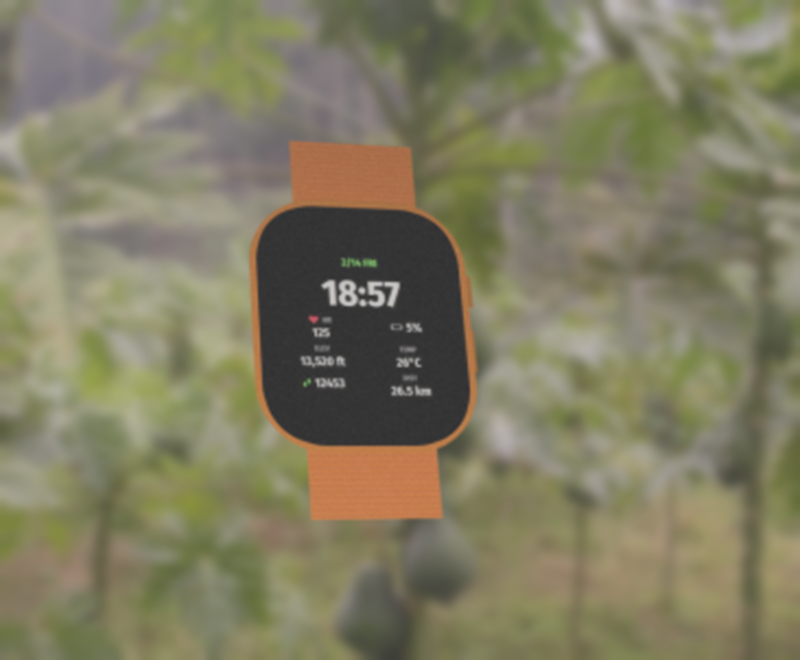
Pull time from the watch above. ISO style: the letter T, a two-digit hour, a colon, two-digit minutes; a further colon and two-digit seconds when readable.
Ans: T18:57
